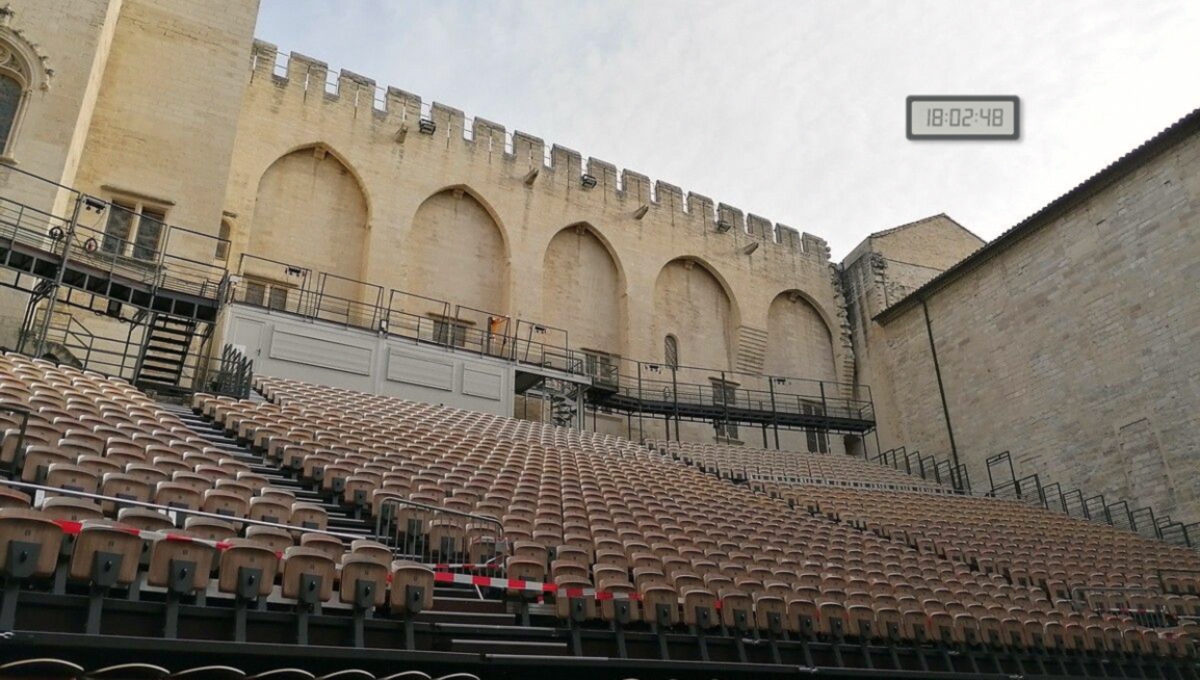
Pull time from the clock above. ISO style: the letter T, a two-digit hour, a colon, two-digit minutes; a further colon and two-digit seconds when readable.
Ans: T18:02:48
